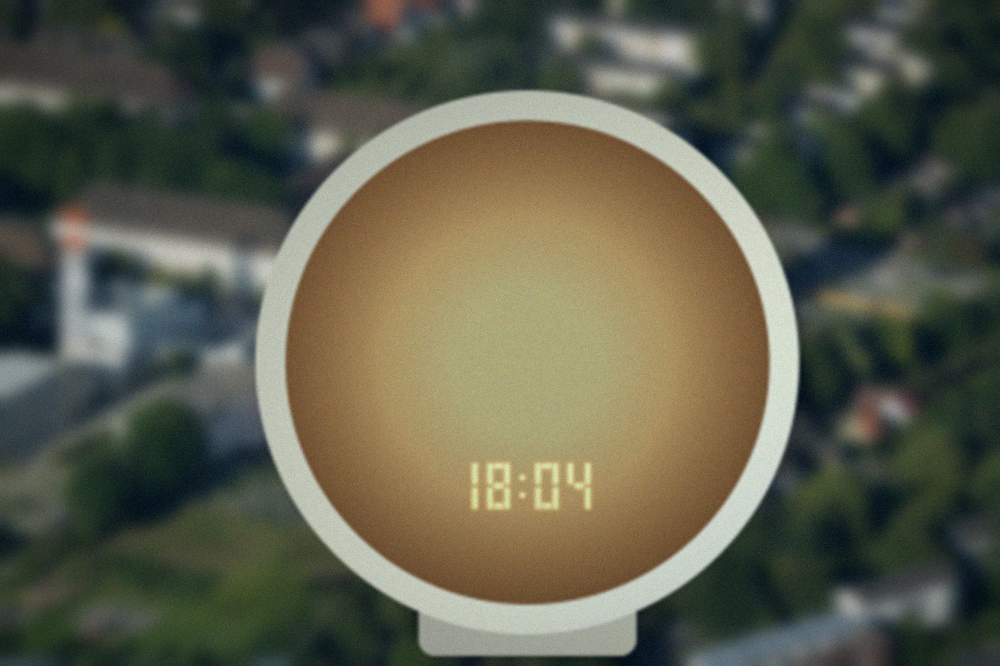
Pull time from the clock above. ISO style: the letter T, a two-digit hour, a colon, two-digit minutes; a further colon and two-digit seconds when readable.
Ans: T18:04
